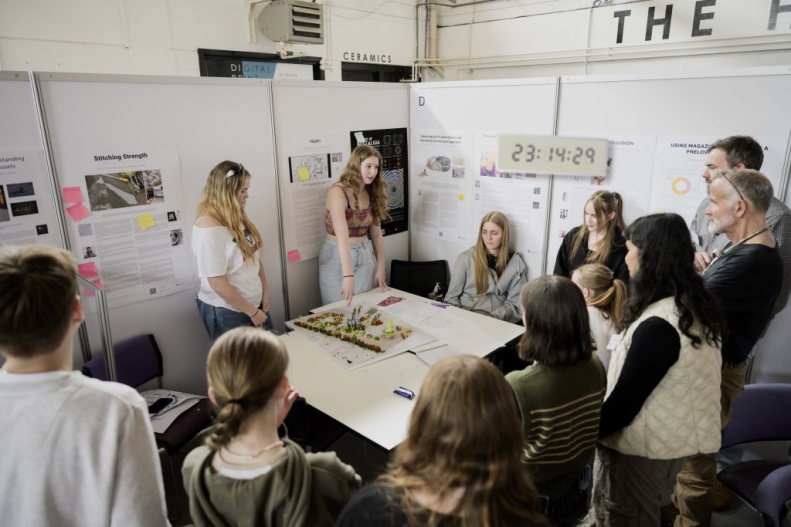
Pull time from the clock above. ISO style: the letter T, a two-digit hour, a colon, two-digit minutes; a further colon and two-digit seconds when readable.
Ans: T23:14:29
